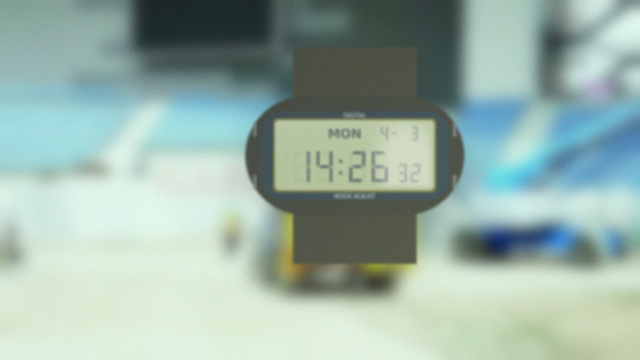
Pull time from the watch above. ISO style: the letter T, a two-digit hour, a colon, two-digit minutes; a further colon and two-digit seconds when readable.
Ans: T14:26:32
